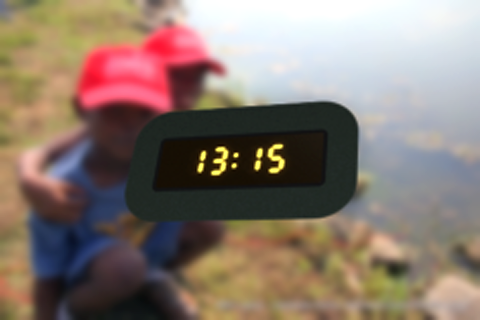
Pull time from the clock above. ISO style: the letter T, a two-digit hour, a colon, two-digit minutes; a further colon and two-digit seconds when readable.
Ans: T13:15
